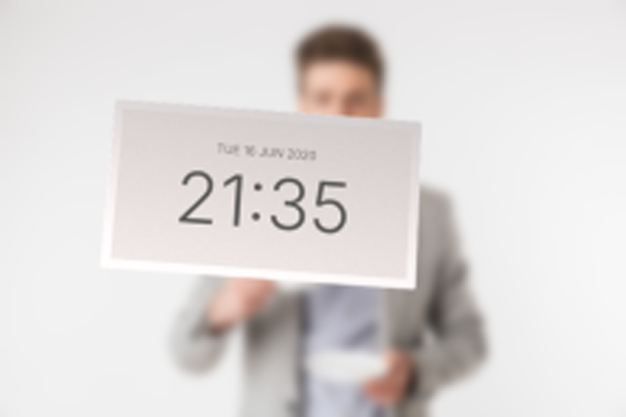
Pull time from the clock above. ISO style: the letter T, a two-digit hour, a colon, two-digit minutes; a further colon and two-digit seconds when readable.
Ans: T21:35
